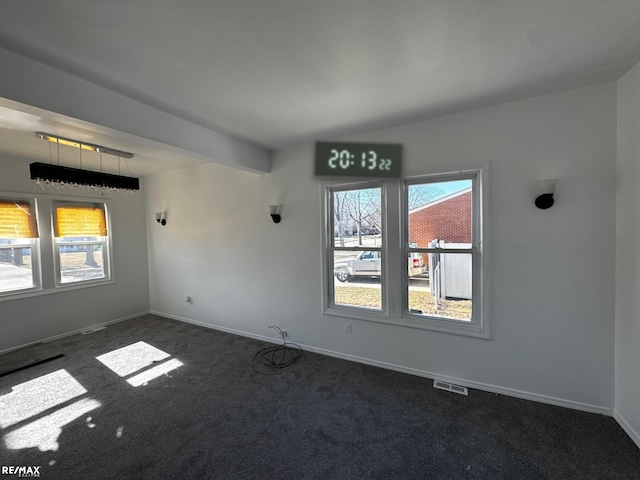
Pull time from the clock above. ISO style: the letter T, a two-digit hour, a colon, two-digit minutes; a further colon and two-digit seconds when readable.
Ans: T20:13:22
